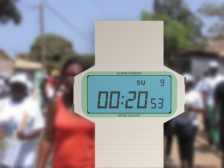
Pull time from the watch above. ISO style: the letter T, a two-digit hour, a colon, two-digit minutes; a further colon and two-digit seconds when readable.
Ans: T00:20:53
